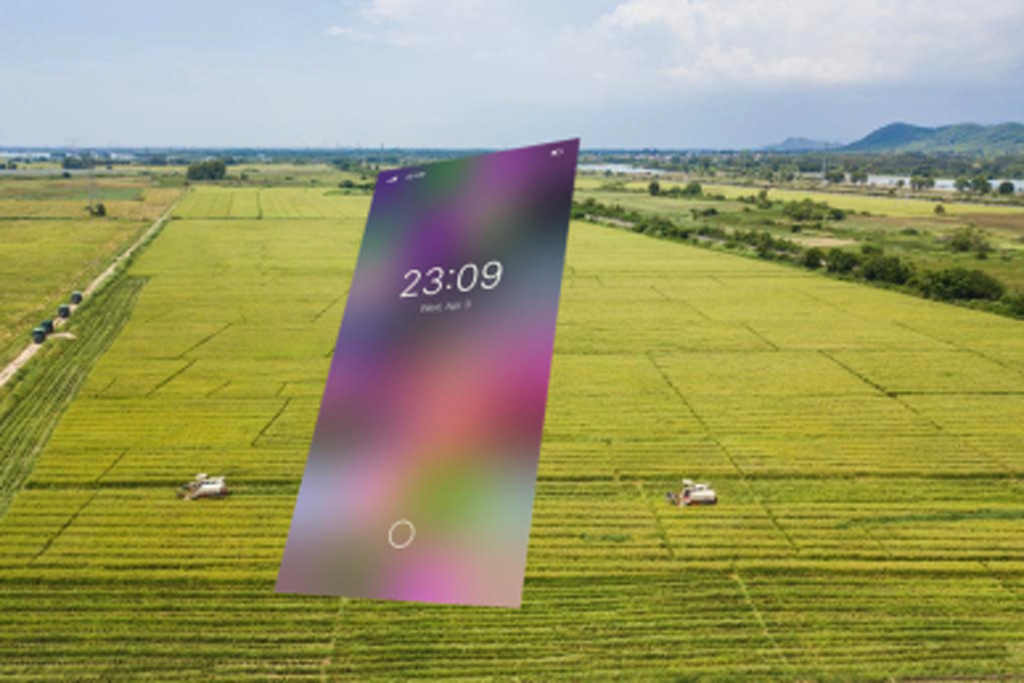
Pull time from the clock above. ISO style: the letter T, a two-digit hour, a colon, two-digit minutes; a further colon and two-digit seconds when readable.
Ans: T23:09
